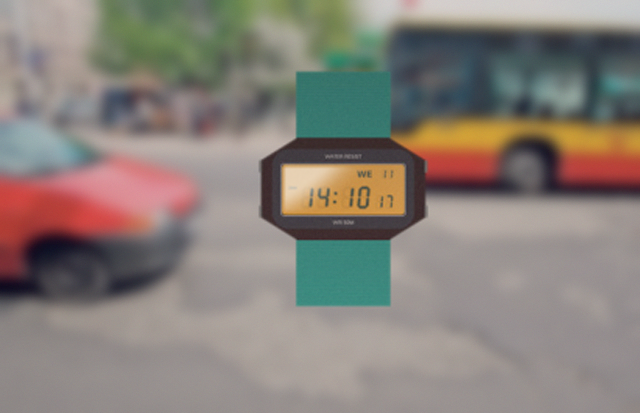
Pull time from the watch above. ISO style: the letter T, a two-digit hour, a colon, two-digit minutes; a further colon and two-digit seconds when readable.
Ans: T14:10:17
